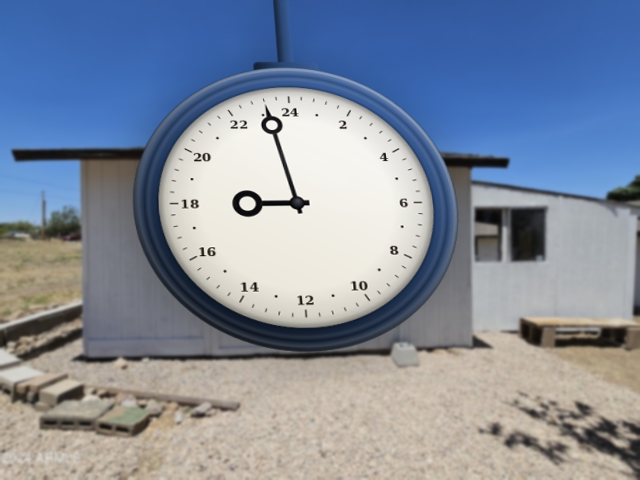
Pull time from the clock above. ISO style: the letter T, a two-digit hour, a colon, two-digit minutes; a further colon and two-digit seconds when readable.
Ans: T17:58
